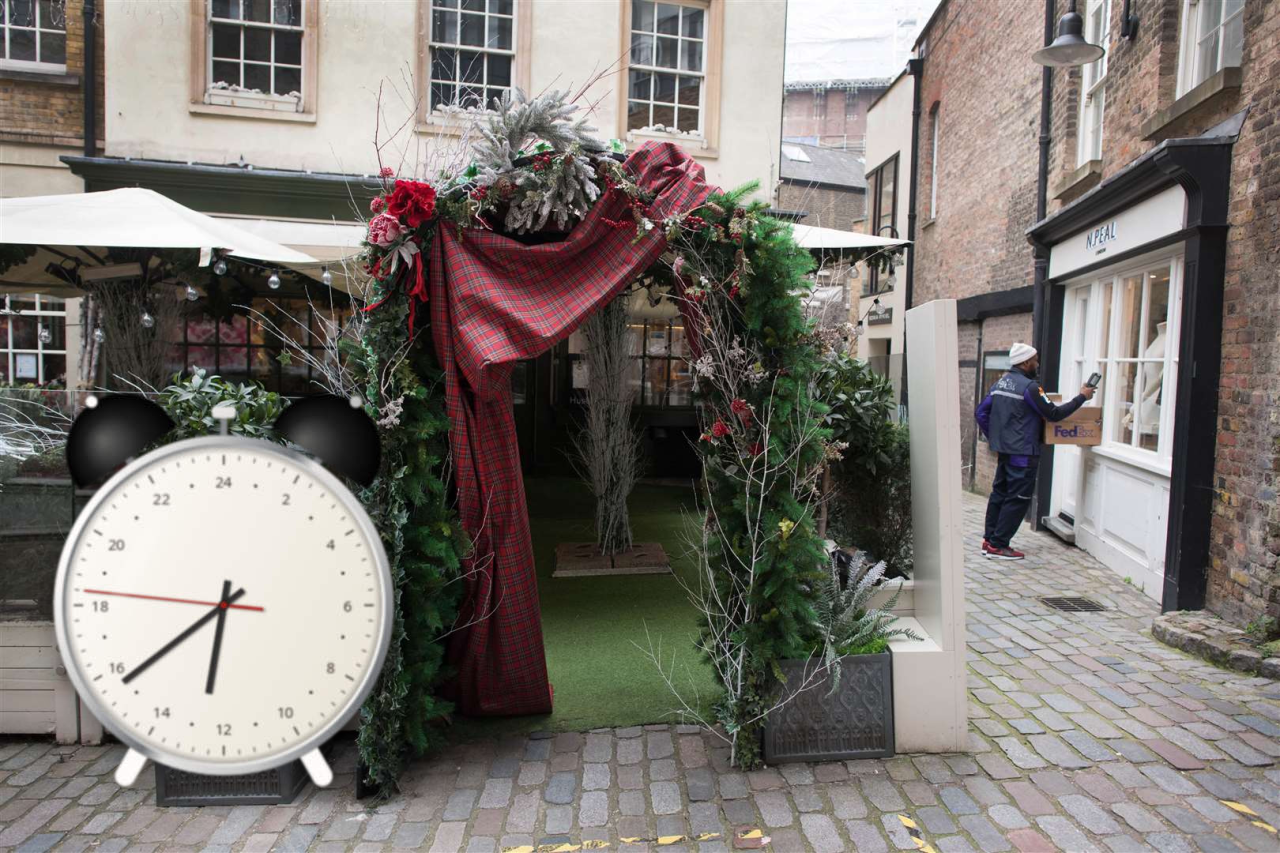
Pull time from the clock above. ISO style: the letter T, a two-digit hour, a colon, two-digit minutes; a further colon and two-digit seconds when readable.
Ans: T12:38:46
